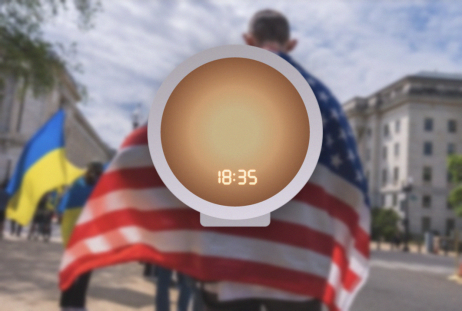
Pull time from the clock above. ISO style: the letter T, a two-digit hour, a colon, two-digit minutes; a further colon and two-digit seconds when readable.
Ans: T18:35
